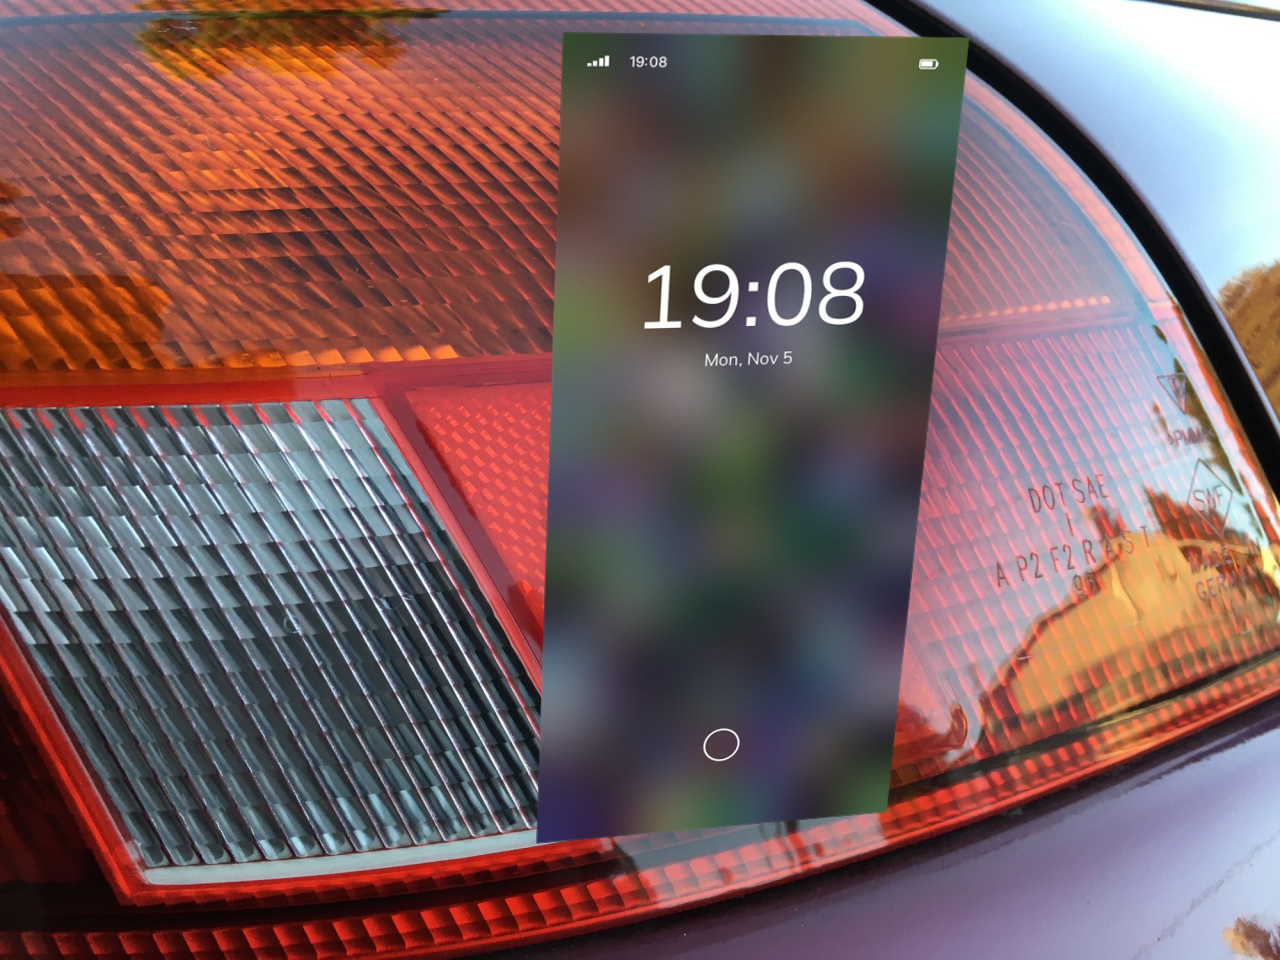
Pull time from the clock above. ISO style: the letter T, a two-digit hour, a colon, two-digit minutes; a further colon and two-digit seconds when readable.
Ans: T19:08
